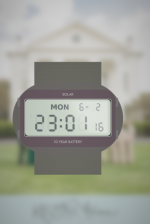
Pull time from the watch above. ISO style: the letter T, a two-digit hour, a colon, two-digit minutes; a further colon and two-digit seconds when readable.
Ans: T23:01:16
